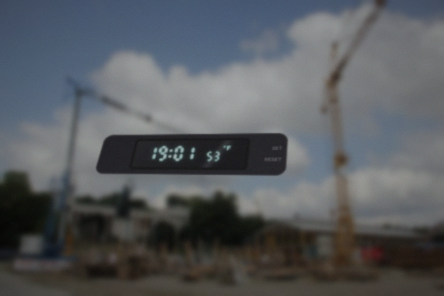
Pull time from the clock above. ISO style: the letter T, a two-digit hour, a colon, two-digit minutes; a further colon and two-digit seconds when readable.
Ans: T19:01
